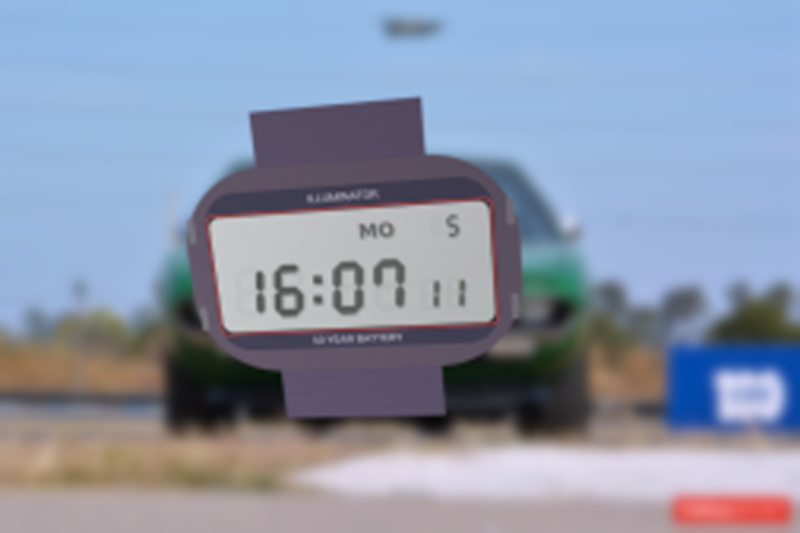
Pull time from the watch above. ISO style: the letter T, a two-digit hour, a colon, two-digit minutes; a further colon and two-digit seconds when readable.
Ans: T16:07:11
